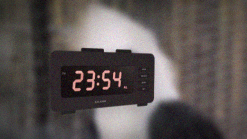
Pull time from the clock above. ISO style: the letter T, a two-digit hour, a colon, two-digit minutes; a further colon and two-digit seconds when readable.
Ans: T23:54
